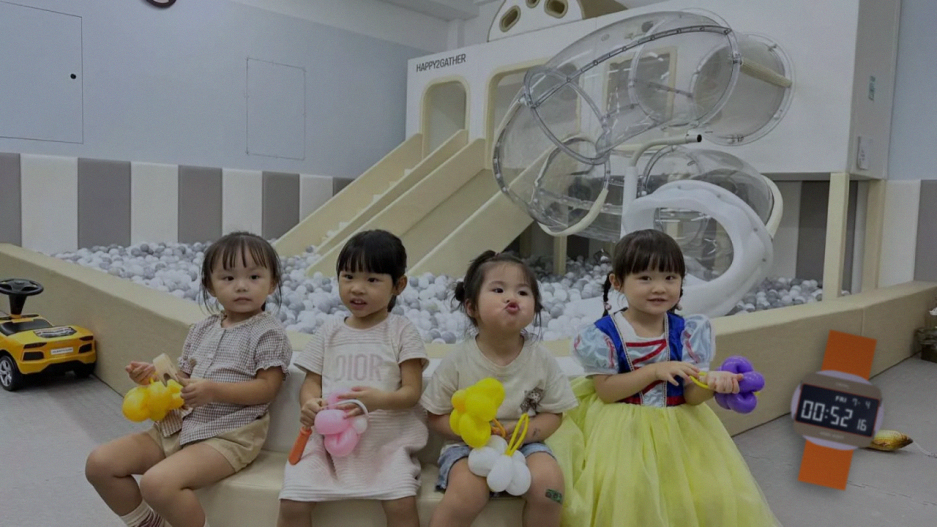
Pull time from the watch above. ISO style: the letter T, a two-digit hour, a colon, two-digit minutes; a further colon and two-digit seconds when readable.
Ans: T00:52:16
